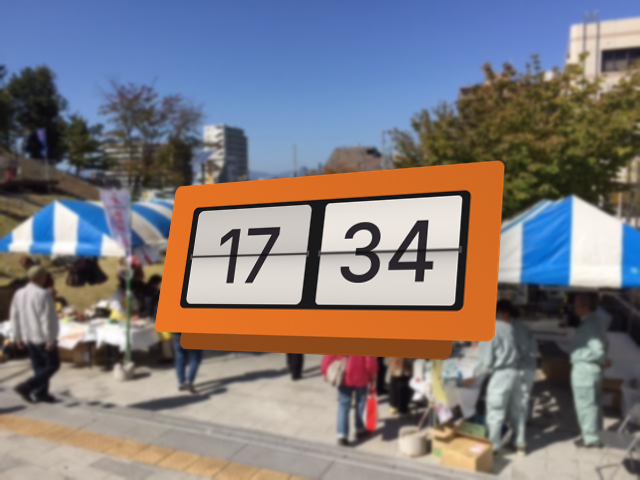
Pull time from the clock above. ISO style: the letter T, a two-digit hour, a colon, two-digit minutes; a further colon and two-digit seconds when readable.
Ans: T17:34
